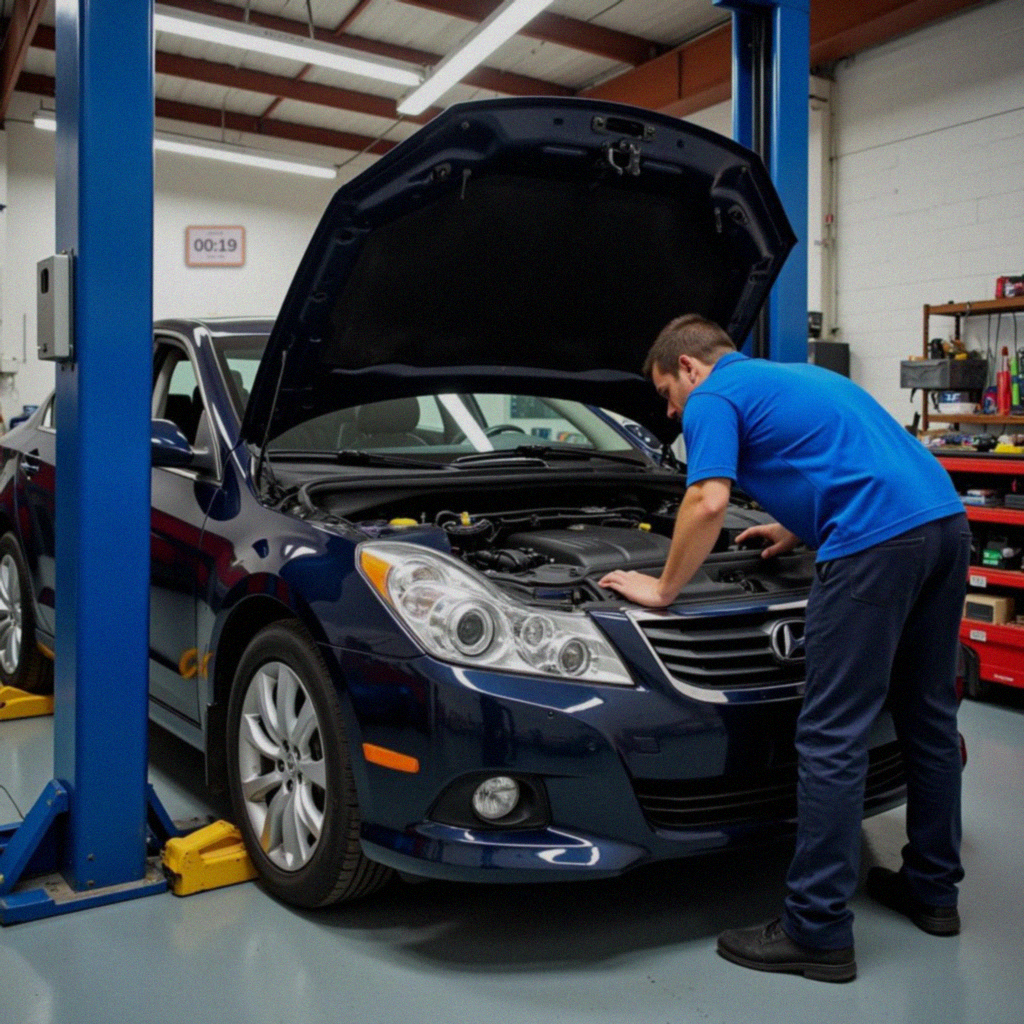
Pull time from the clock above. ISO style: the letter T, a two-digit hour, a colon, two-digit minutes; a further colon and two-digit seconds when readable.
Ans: T00:19
